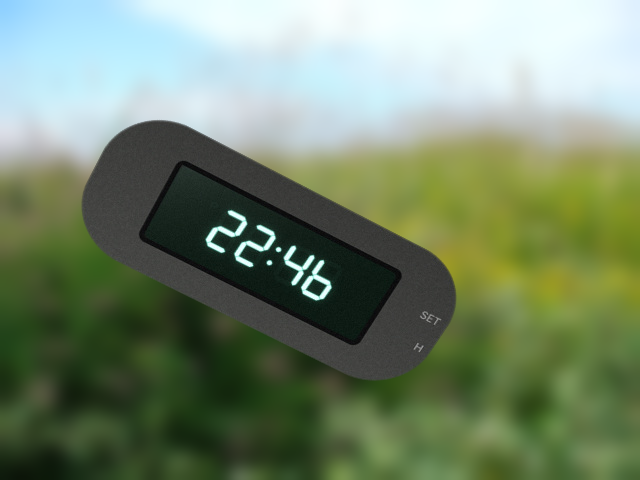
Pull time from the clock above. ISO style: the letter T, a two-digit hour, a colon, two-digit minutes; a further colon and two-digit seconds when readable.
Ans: T22:46
